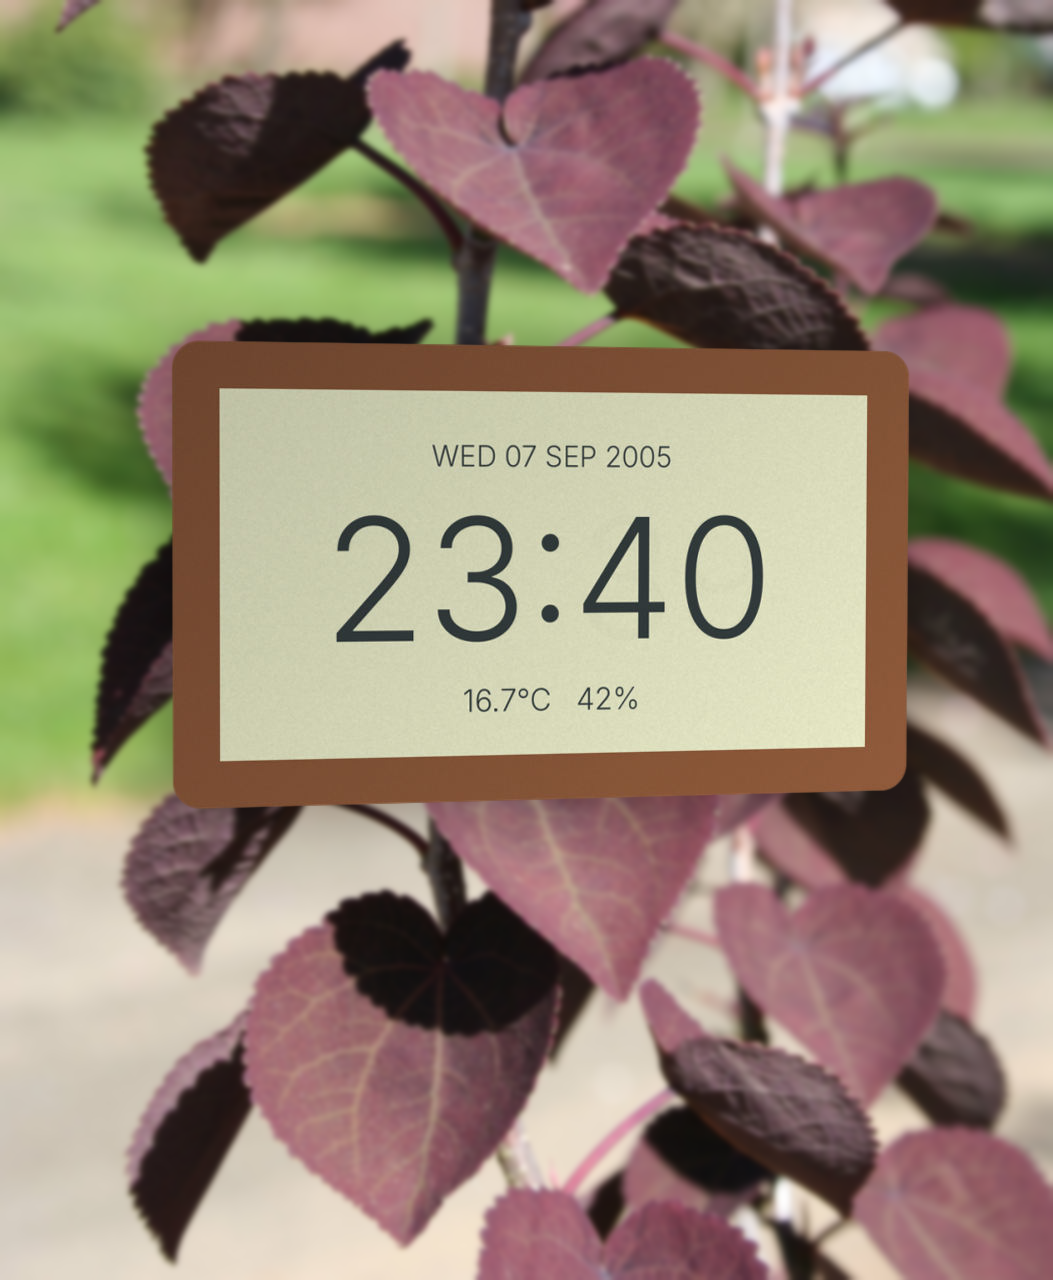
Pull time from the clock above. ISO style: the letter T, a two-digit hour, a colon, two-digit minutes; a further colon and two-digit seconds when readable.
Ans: T23:40
